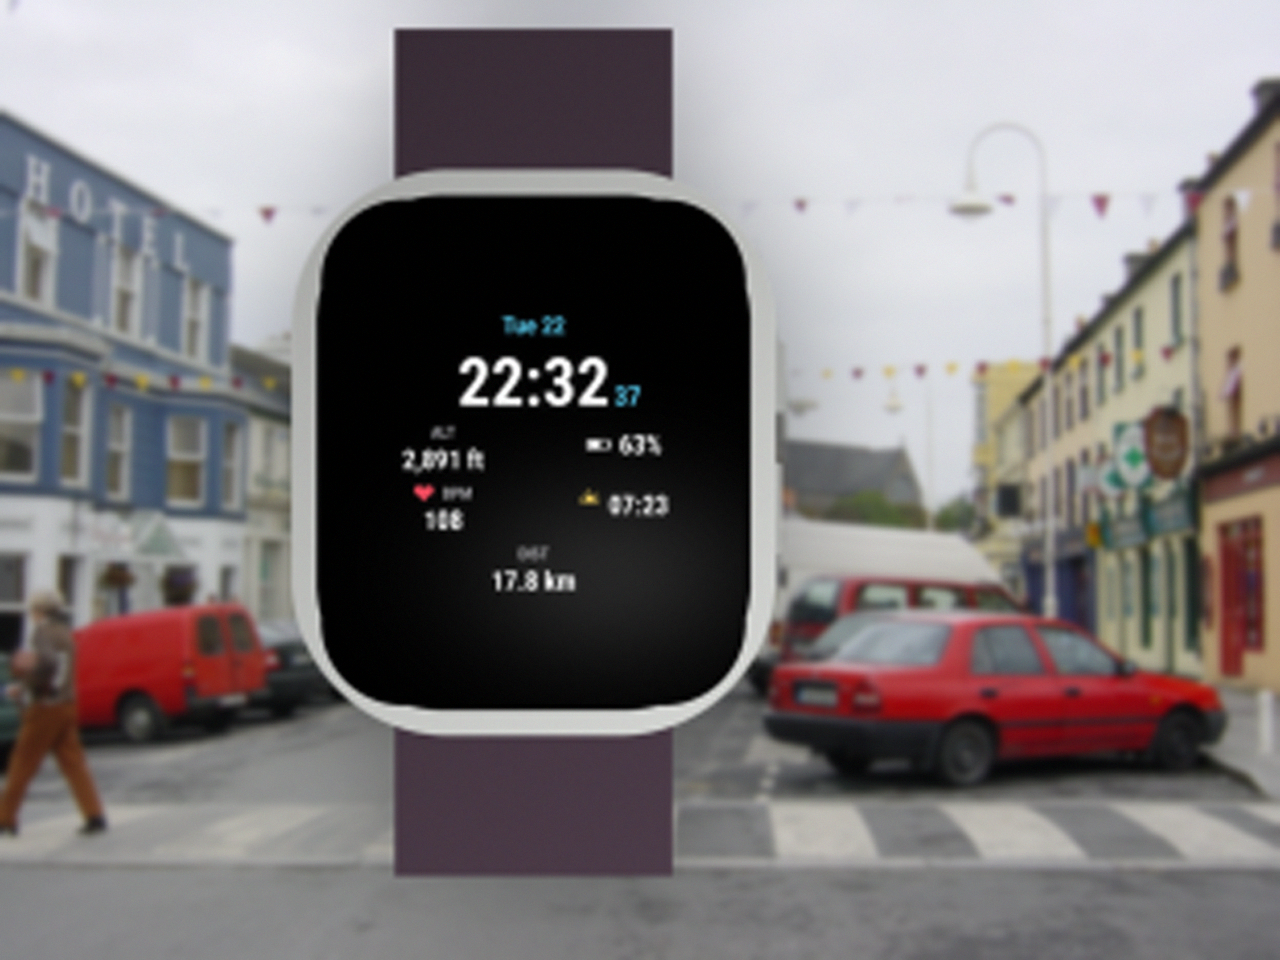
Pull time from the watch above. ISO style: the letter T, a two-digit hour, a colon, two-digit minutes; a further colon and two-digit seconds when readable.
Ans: T22:32
